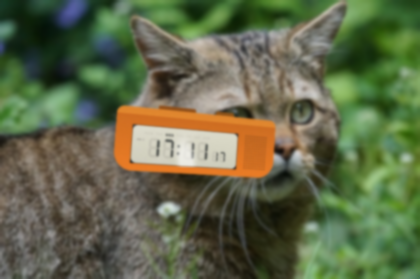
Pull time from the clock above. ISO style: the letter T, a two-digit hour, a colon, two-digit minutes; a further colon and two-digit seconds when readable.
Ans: T17:11
